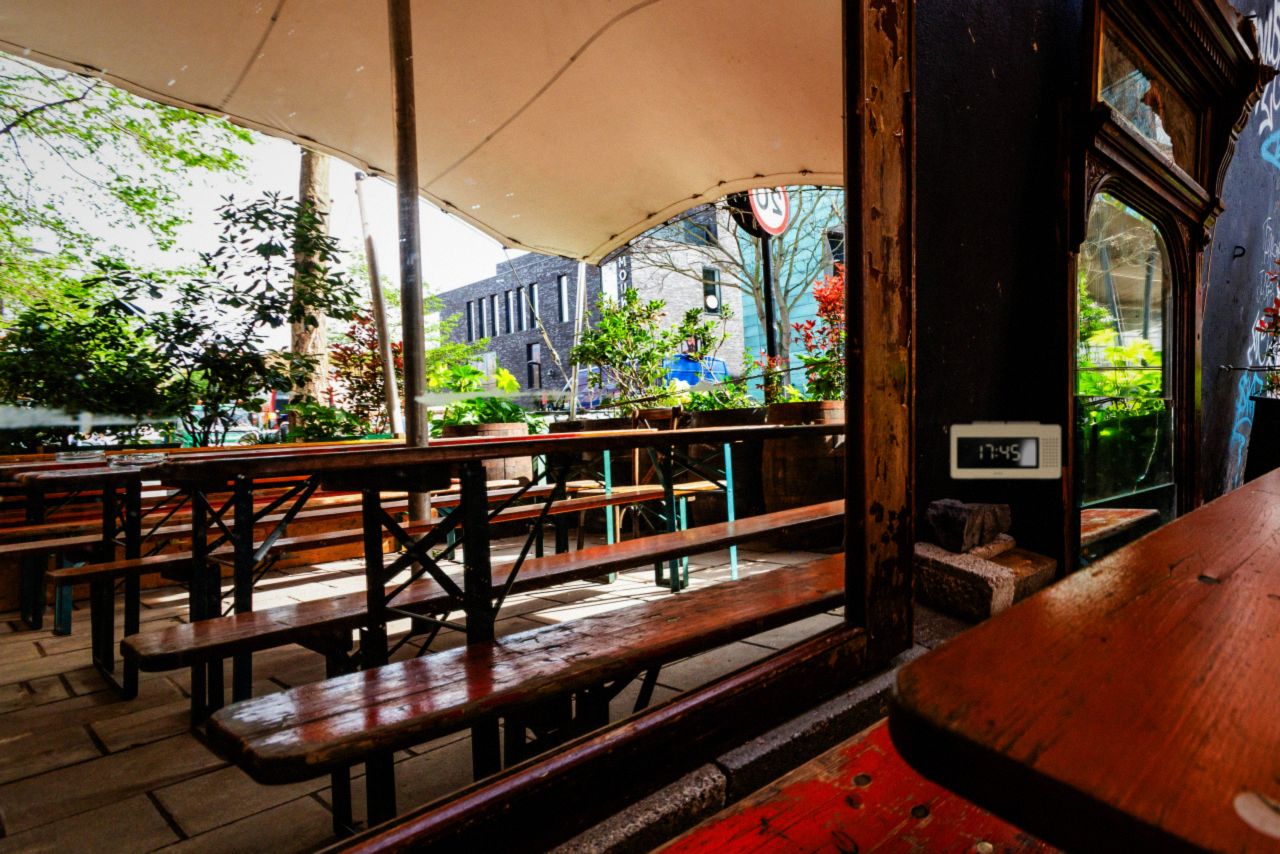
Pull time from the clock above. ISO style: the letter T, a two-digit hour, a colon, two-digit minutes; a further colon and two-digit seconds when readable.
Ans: T17:45
